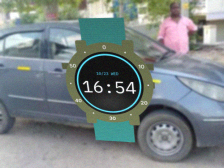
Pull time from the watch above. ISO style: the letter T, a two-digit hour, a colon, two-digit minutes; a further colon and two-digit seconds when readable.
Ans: T16:54
